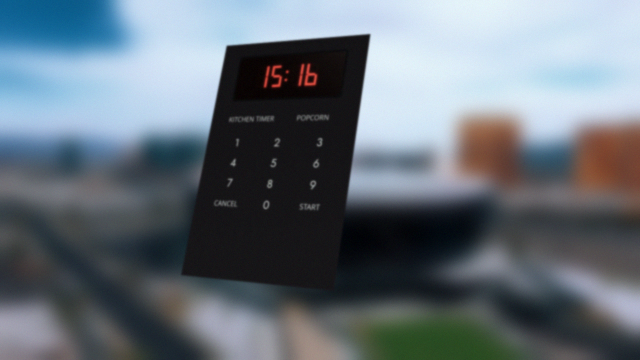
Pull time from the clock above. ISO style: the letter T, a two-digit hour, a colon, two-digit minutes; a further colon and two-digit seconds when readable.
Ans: T15:16
